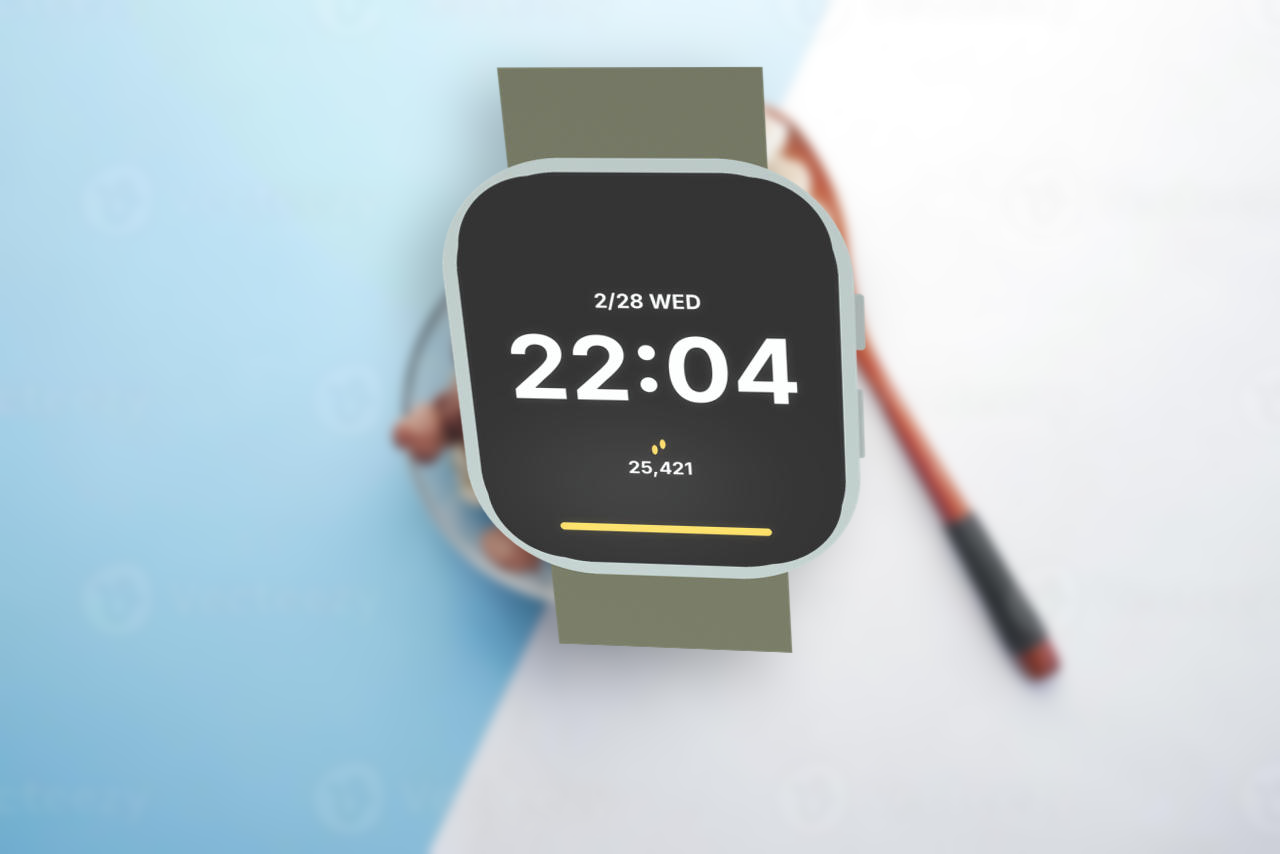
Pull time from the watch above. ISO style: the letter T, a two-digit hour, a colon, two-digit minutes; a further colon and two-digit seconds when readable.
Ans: T22:04
